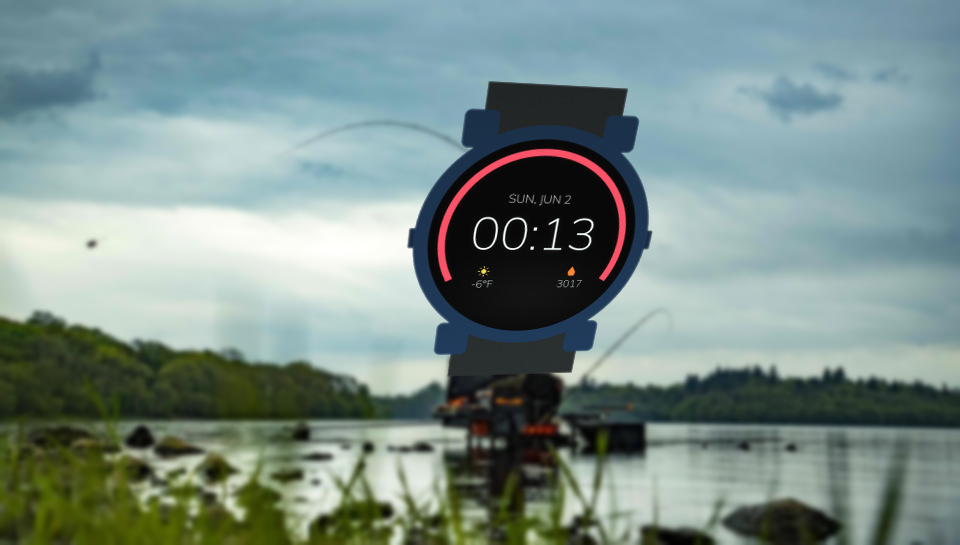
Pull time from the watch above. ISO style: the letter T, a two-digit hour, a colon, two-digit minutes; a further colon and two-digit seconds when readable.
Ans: T00:13
